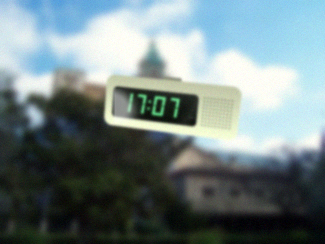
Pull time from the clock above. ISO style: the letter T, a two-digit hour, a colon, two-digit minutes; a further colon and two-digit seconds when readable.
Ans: T17:07
